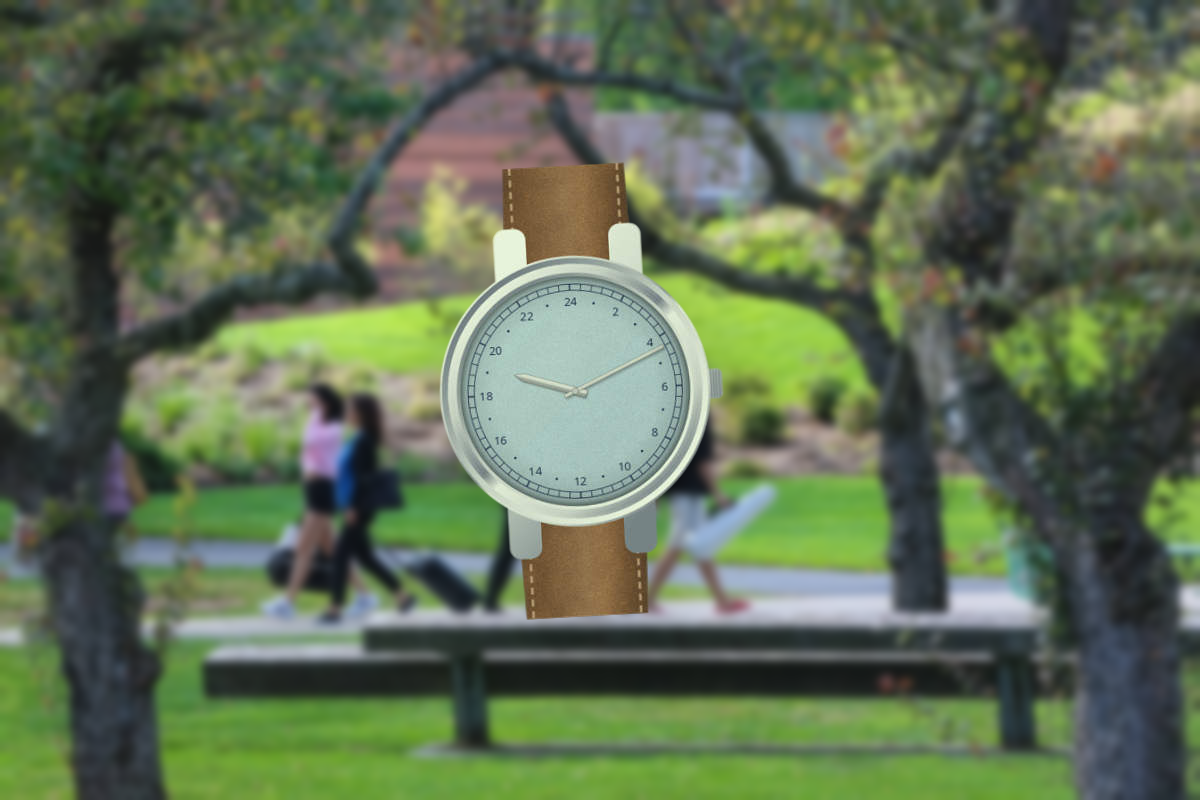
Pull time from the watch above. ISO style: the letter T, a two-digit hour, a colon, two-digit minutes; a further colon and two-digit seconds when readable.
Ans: T19:11
